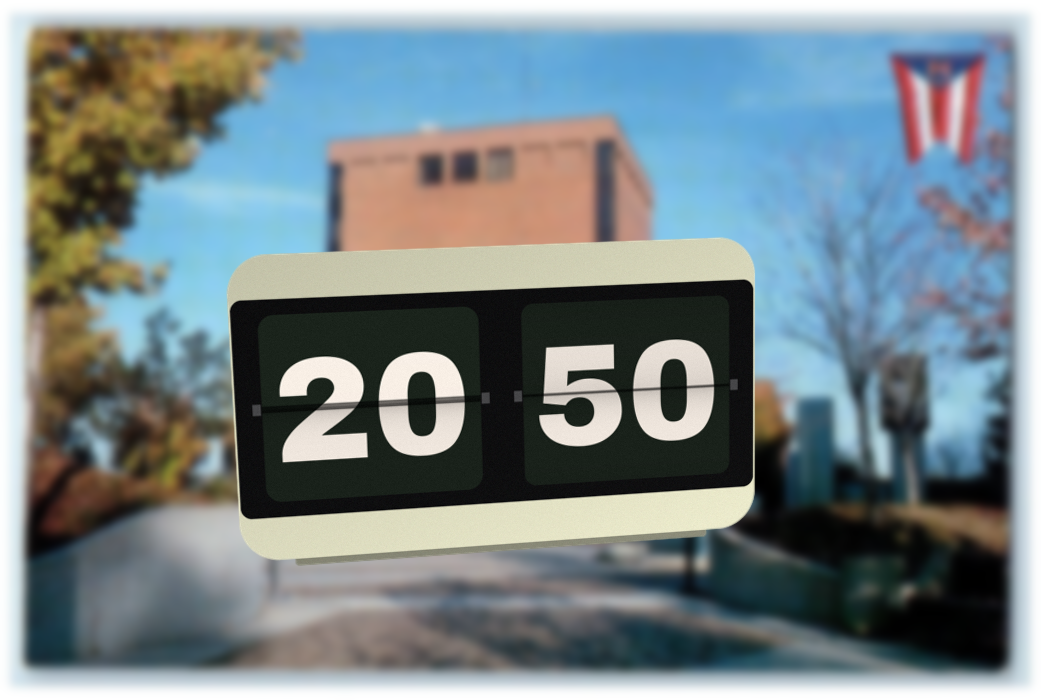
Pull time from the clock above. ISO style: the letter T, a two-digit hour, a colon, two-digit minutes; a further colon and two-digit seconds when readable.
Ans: T20:50
